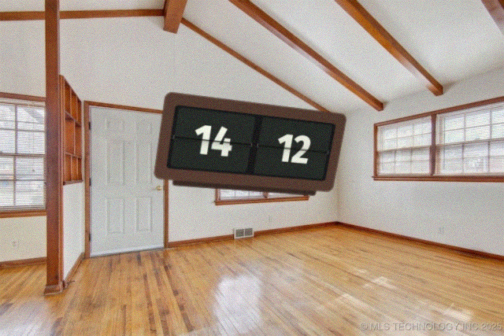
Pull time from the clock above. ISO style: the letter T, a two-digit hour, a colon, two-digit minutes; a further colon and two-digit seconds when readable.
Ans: T14:12
